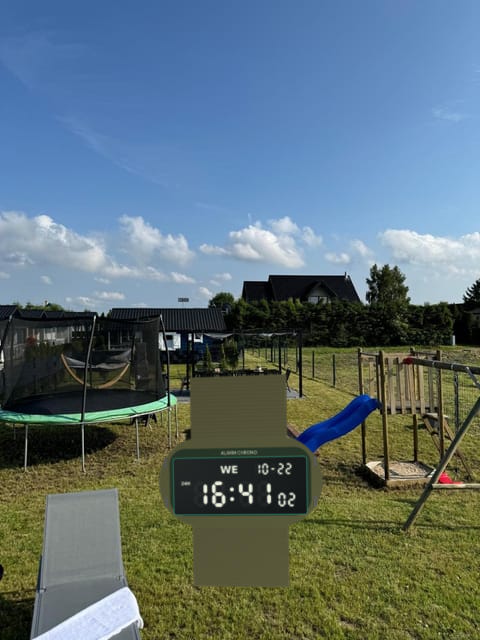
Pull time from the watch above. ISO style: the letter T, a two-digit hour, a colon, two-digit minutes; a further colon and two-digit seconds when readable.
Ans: T16:41:02
